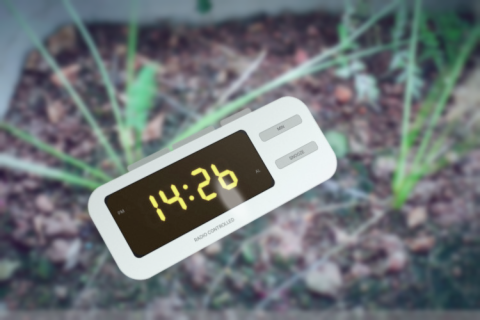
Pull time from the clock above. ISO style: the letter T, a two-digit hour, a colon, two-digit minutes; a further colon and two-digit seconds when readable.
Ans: T14:26
